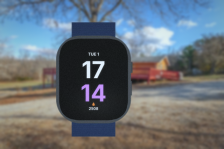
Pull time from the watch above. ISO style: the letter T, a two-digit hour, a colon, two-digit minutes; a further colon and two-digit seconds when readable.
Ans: T17:14
